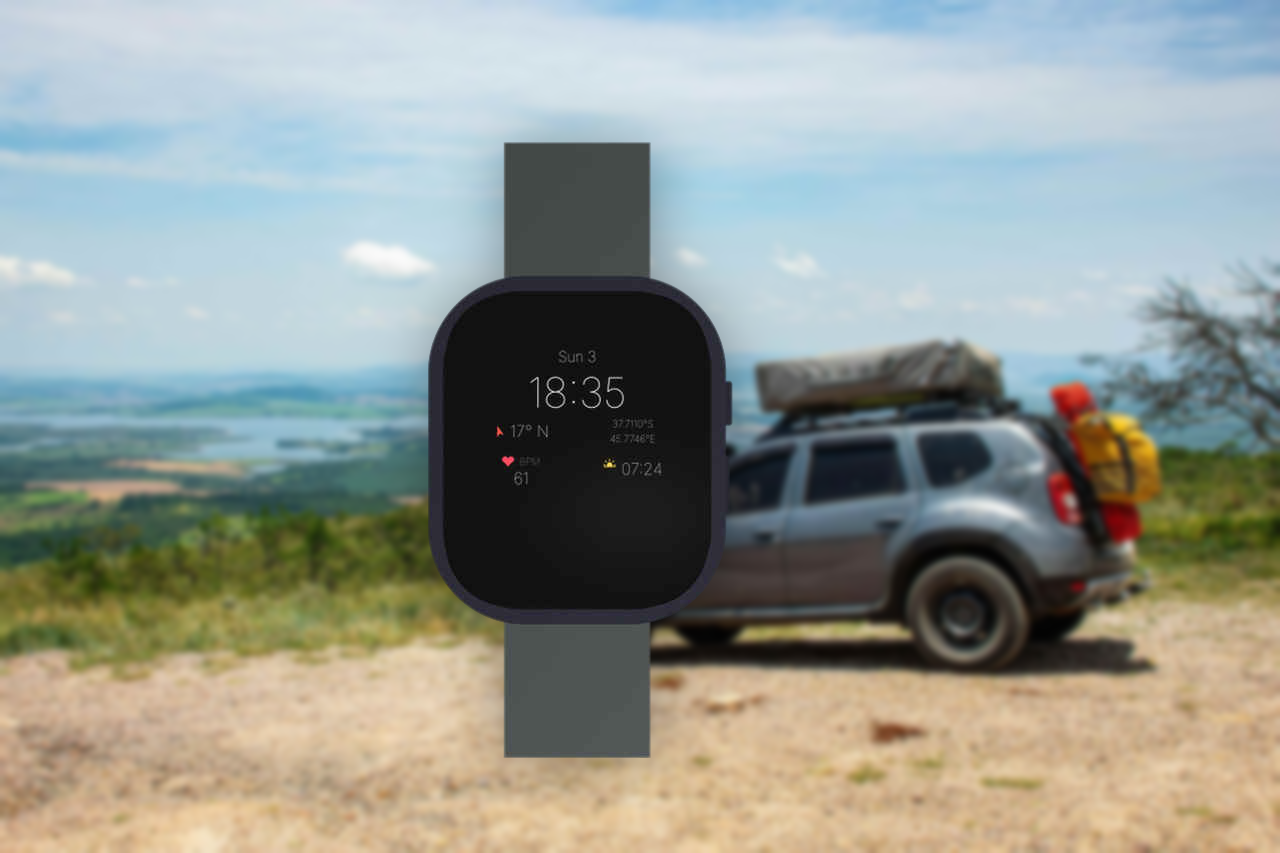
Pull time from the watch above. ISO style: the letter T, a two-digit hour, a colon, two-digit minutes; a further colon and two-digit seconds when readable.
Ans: T18:35
